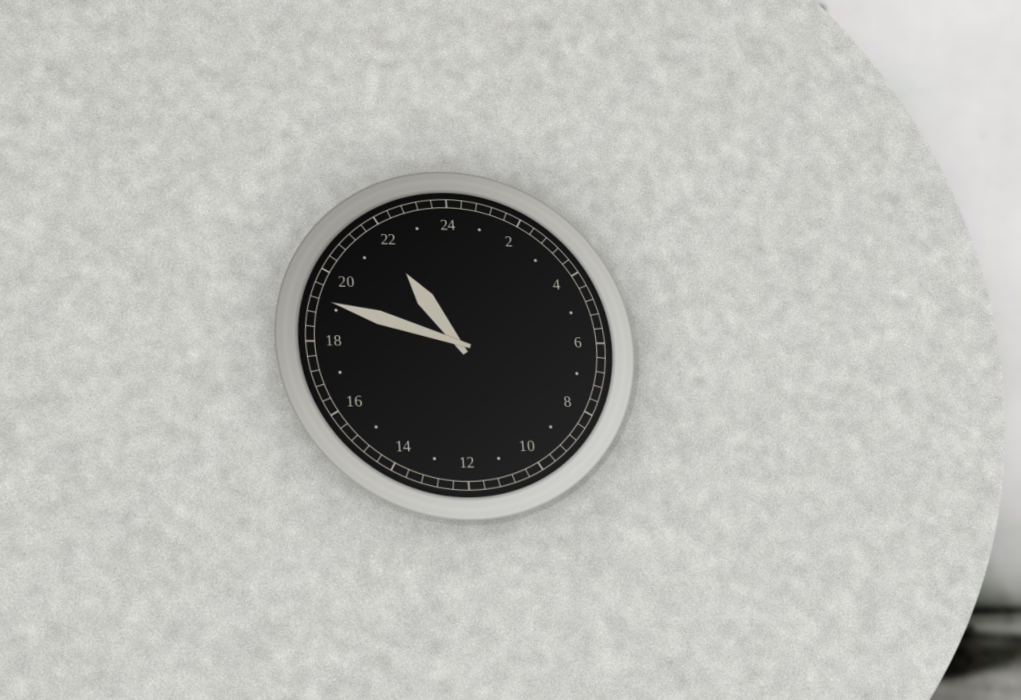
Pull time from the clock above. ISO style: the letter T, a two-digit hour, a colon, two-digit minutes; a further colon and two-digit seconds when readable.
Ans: T21:48
